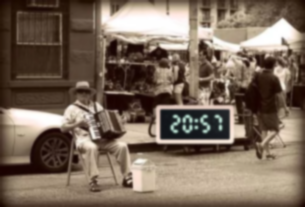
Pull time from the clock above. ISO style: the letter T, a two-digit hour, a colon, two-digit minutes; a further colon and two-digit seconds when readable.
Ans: T20:57
